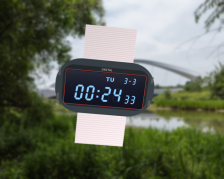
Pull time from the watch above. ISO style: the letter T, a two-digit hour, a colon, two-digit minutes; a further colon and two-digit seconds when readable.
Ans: T00:24:33
